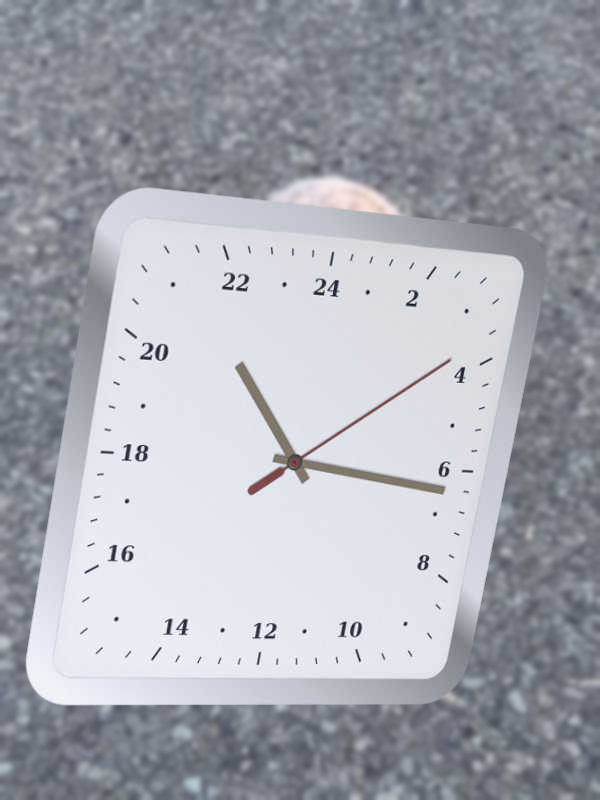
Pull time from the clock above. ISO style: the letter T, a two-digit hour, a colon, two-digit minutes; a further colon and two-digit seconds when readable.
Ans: T21:16:09
